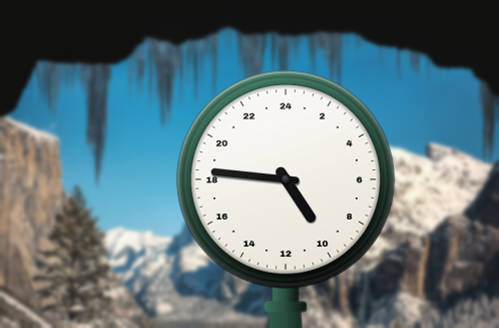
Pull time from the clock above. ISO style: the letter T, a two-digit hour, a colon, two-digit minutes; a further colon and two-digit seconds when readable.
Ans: T09:46
